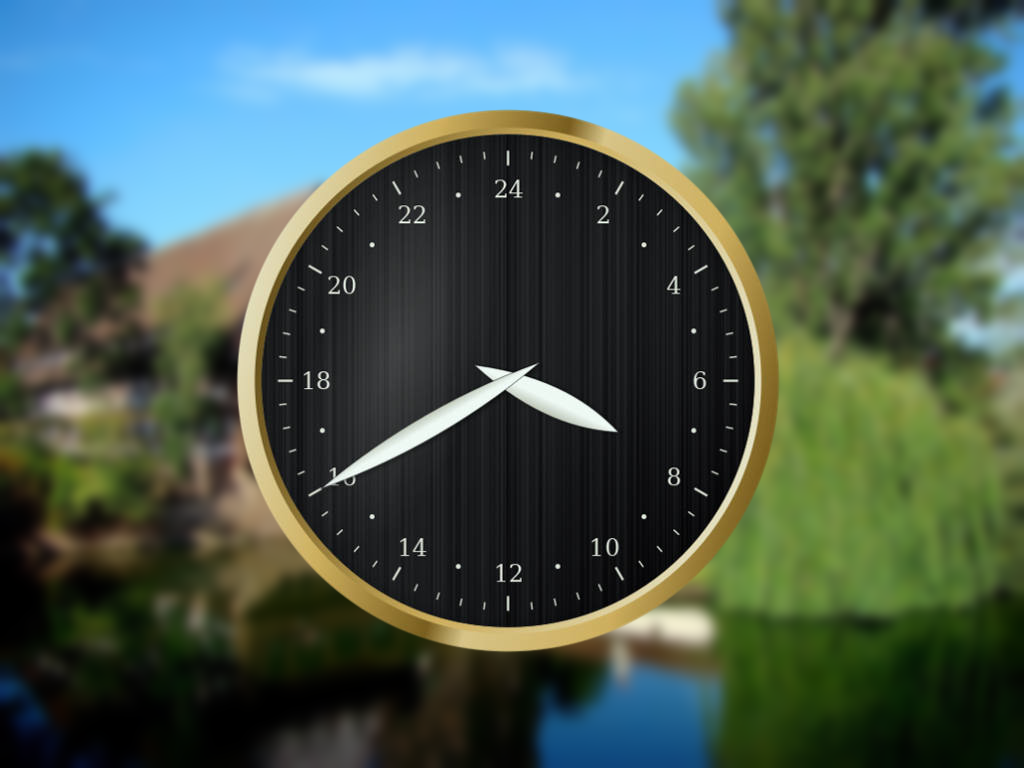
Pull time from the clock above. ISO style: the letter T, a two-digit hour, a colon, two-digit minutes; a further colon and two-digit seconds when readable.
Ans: T07:40
